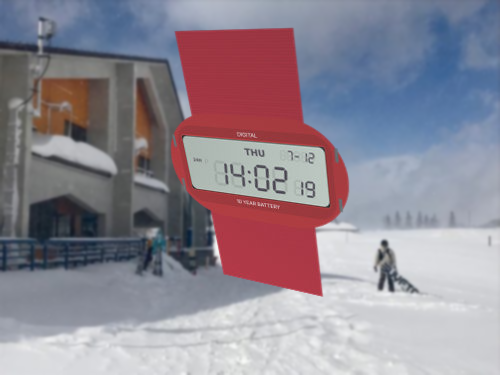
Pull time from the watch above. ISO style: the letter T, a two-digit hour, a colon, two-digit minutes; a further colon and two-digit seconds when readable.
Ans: T14:02:19
